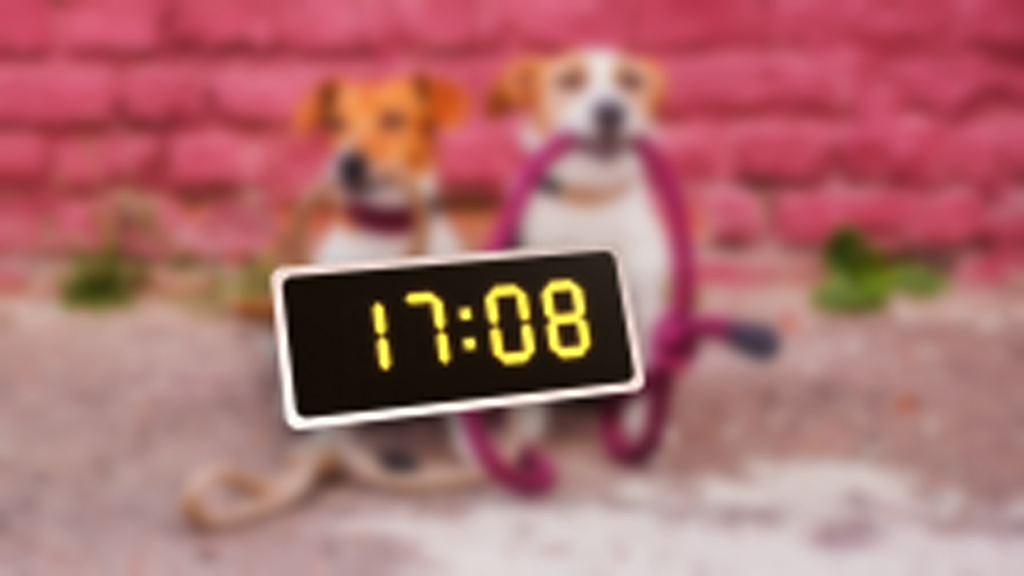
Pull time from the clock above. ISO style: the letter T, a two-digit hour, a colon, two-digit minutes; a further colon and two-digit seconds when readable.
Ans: T17:08
